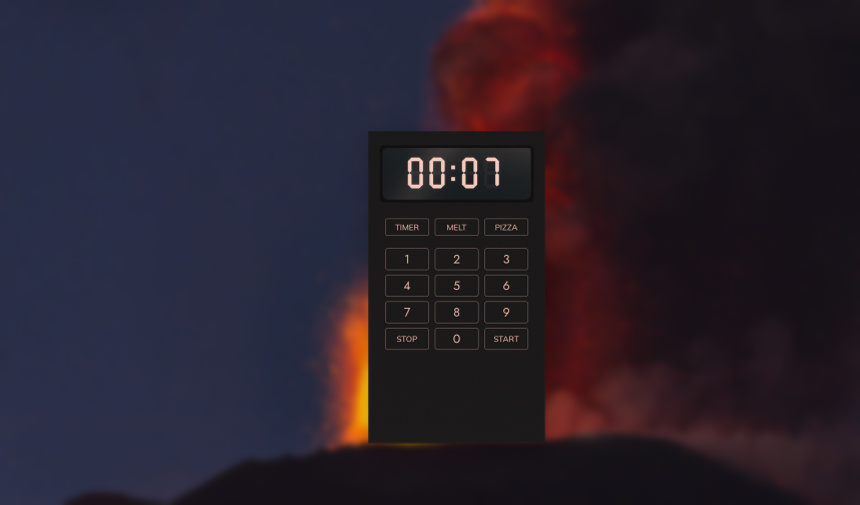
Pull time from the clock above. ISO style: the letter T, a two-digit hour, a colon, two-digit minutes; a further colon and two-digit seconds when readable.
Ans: T00:07
